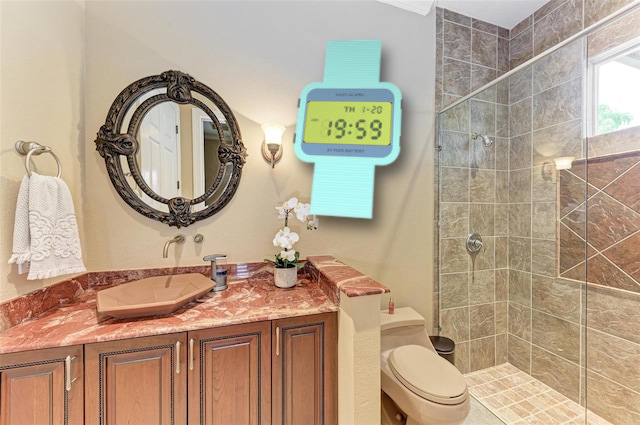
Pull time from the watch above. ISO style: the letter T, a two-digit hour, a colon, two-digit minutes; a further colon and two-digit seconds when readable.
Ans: T19:59
